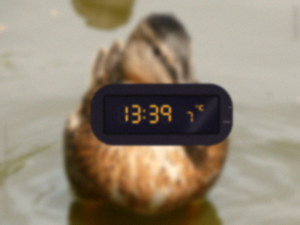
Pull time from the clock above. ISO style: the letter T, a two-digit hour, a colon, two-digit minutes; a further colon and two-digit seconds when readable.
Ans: T13:39
